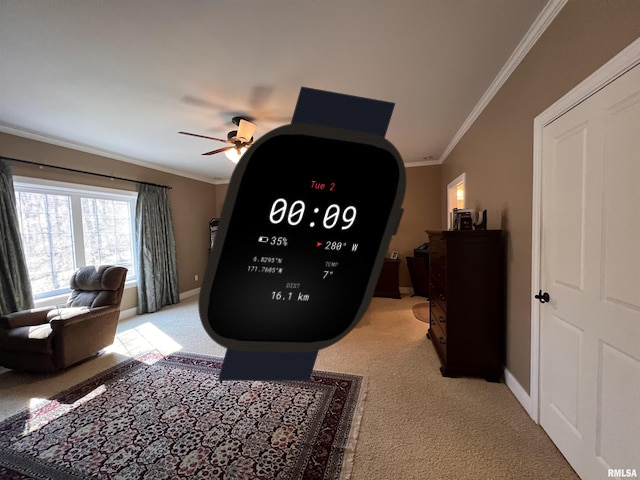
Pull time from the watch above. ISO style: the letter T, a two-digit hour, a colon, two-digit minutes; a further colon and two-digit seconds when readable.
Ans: T00:09
